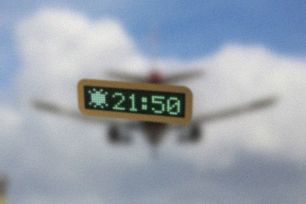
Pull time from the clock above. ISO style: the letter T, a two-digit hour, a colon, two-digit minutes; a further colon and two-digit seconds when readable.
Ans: T21:50
